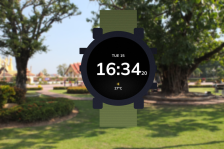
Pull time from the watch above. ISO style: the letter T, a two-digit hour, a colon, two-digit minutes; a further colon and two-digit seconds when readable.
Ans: T16:34
